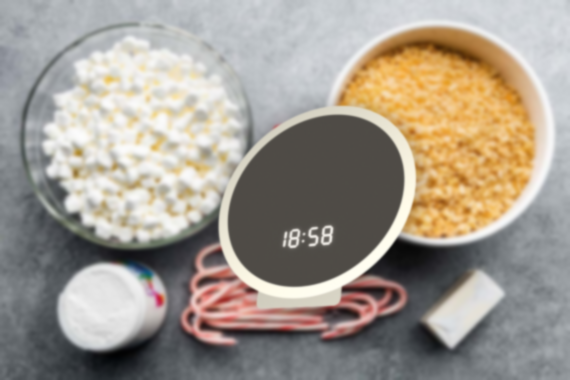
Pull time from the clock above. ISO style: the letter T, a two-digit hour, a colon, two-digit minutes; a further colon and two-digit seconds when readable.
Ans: T18:58
